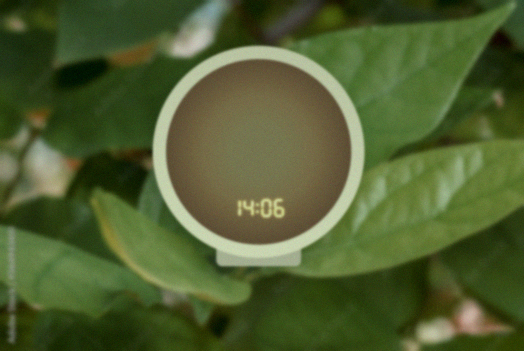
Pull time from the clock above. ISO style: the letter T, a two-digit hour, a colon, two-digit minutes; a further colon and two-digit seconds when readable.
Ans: T14:06
